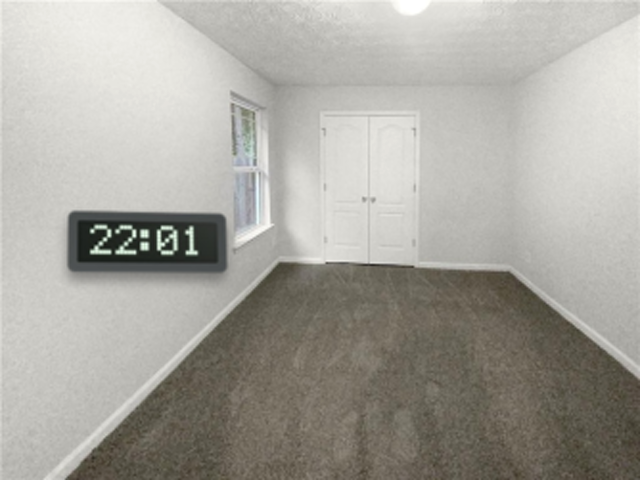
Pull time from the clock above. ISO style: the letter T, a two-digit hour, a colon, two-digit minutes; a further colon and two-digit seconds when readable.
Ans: T22:01
